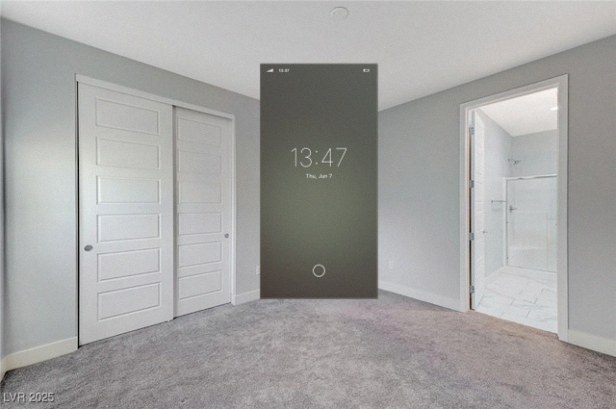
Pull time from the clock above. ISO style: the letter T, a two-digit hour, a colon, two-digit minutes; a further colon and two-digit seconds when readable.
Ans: T13:47
